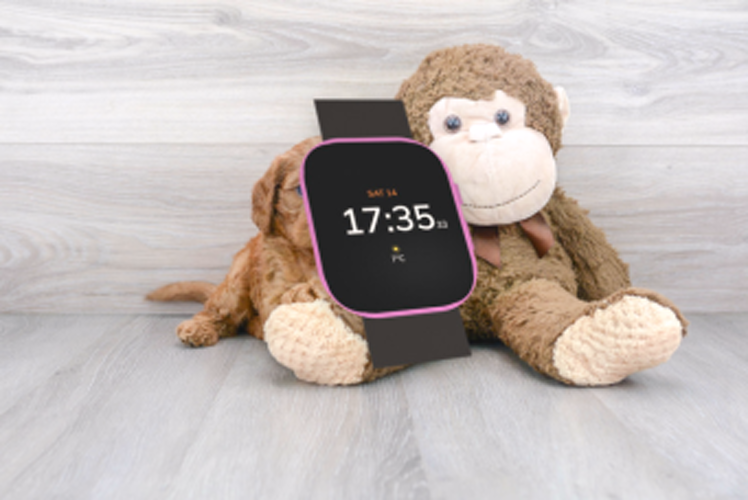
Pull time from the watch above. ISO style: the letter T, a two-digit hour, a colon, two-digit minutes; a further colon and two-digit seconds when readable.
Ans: T17:35
